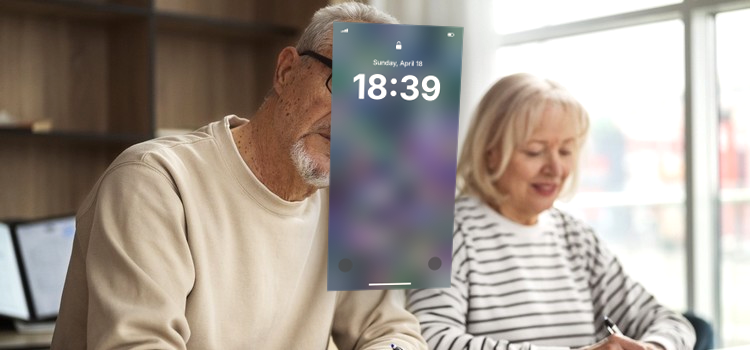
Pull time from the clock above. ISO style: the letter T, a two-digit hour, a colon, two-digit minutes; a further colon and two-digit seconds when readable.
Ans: T18:39
